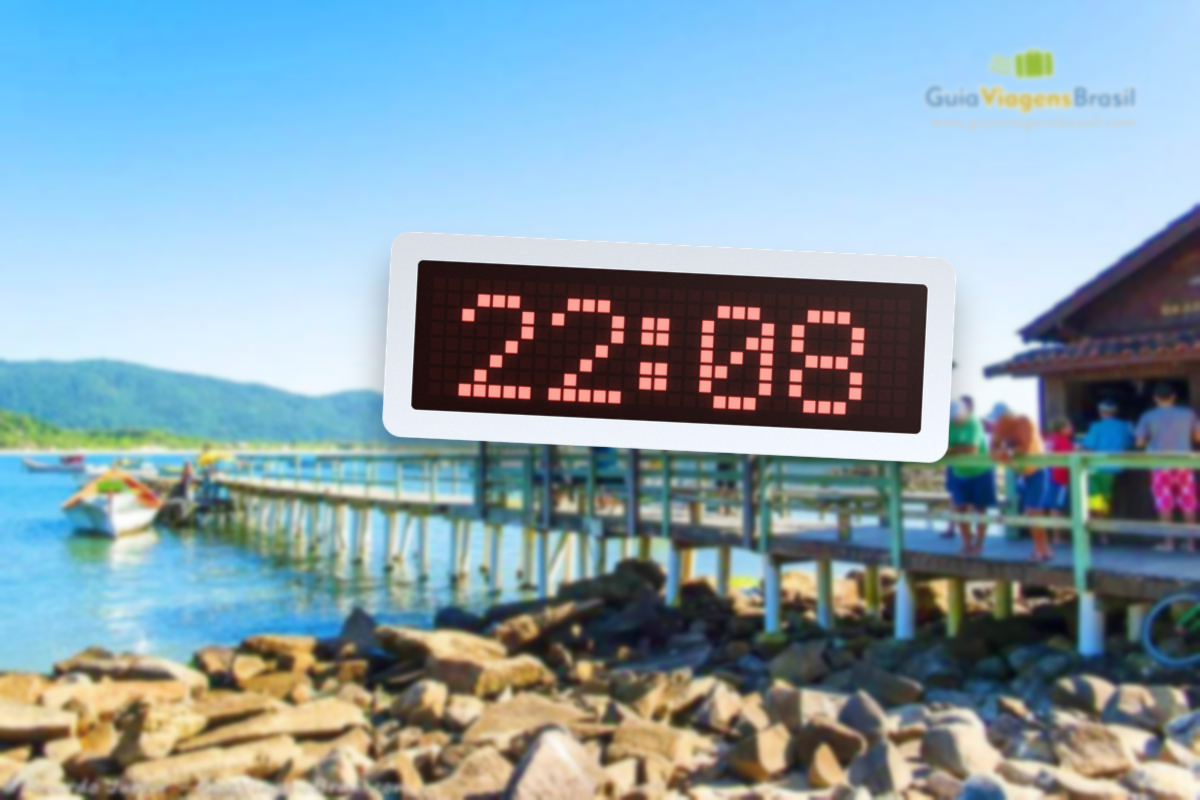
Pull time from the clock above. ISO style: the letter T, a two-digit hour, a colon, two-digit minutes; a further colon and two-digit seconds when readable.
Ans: T22:08
